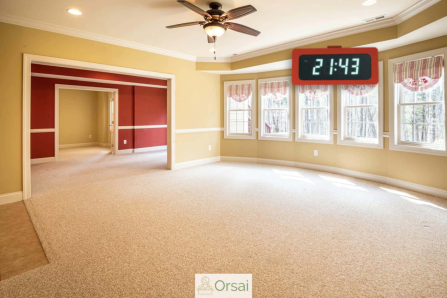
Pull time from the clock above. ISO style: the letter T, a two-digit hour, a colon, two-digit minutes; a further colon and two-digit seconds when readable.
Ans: T21:43
